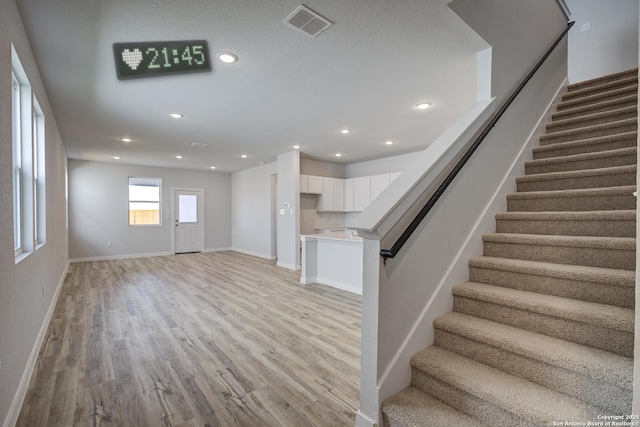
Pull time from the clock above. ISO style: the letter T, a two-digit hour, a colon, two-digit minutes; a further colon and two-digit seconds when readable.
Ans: T21:45
